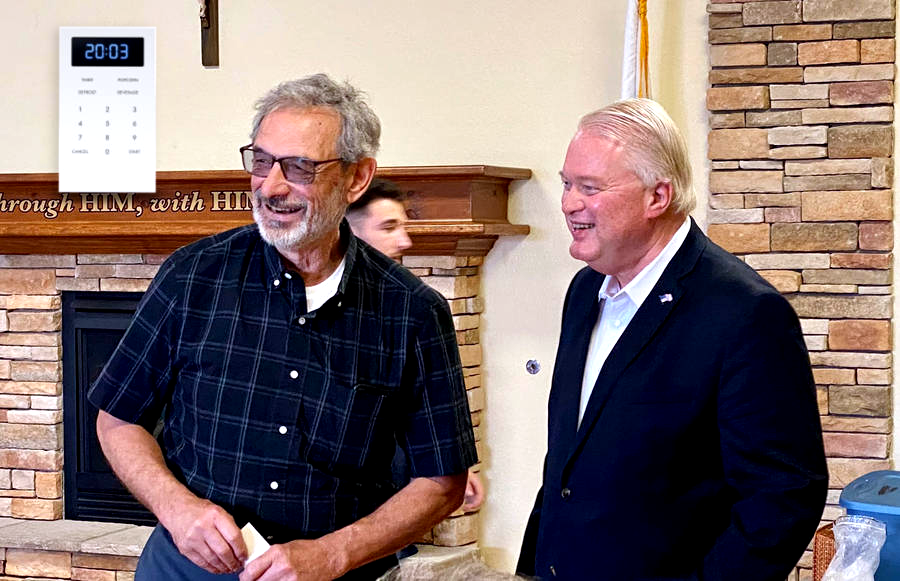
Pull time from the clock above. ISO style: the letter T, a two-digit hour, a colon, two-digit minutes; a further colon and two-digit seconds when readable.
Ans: T20:03
